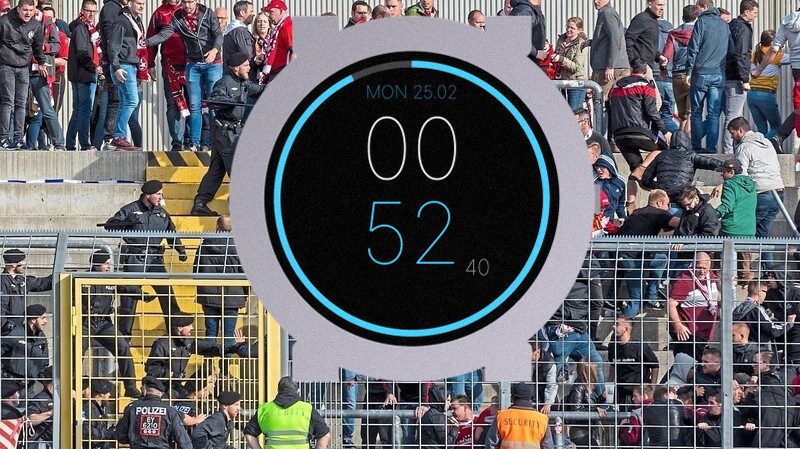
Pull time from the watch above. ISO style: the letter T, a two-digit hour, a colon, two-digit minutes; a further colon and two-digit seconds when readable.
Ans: T00:52:40
